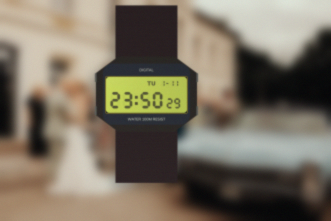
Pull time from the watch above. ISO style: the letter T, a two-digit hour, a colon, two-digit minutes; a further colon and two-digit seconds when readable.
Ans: T23:50:29
